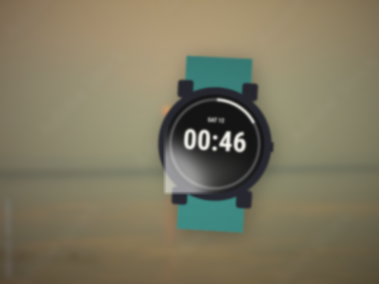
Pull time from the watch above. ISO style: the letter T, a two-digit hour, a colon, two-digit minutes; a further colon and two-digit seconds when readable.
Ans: T00:46
